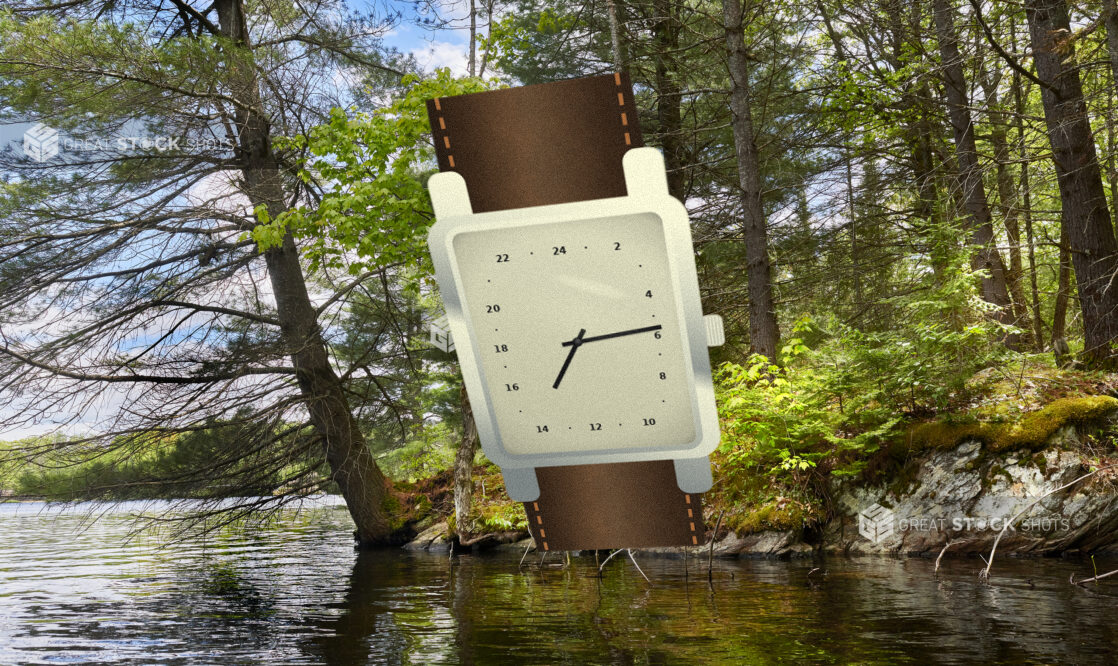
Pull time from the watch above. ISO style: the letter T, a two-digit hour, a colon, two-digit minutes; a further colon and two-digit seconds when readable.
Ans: T14:14
